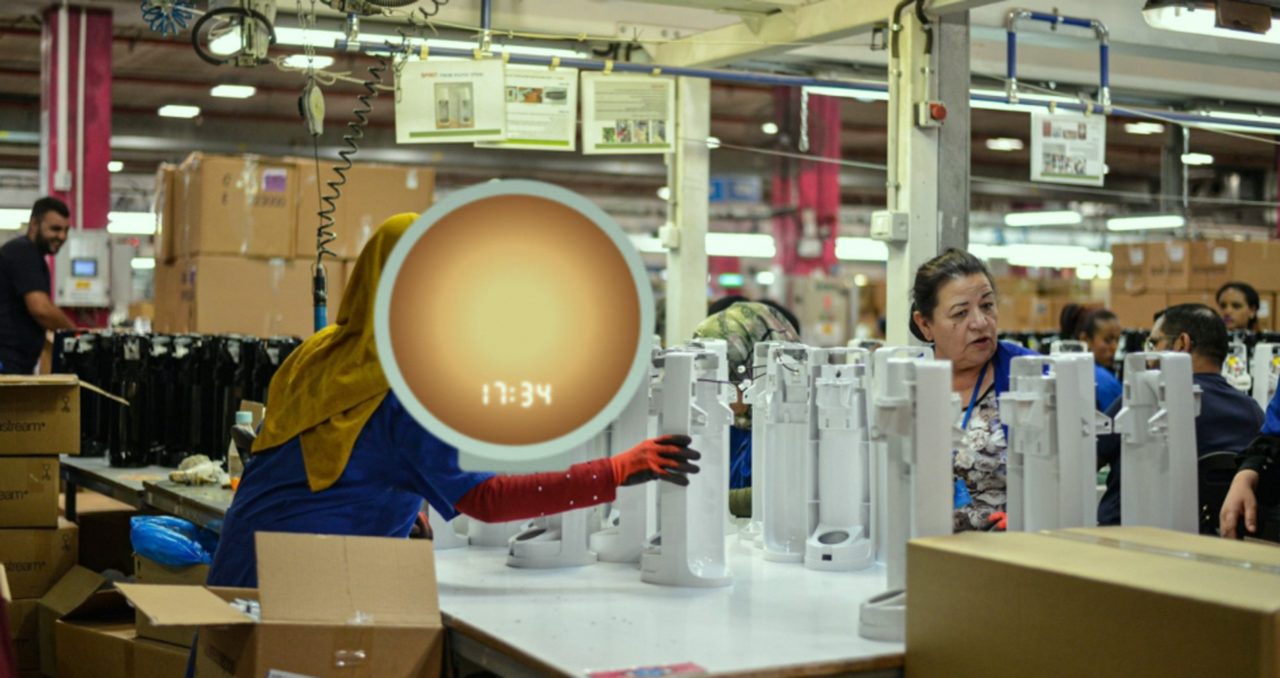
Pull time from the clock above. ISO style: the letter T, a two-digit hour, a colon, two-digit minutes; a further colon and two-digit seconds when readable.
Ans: T17:34
